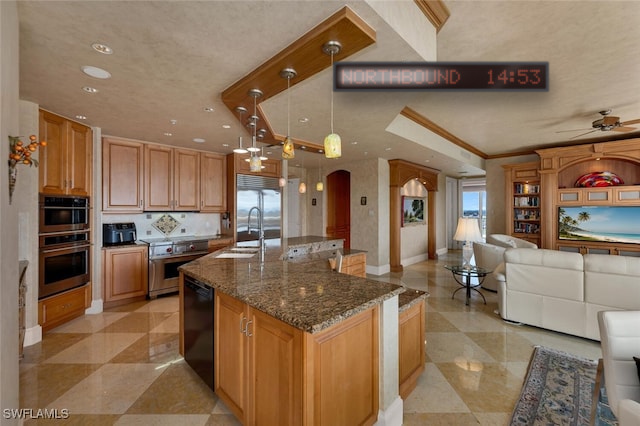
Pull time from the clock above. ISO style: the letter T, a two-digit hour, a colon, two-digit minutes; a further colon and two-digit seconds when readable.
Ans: T14:53
